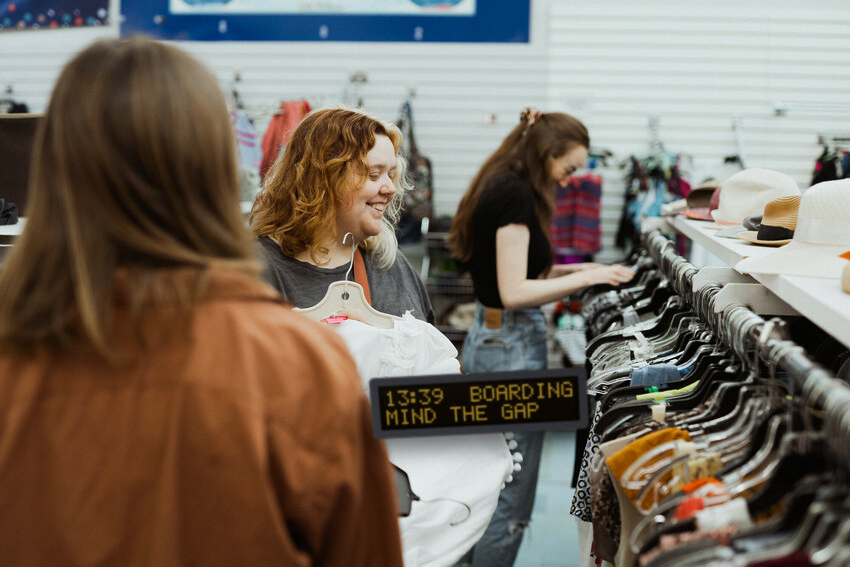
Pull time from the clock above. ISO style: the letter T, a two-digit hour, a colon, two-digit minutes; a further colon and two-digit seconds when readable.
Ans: T13:39
